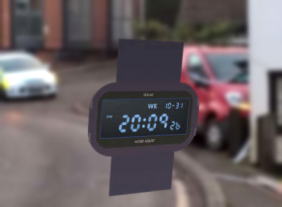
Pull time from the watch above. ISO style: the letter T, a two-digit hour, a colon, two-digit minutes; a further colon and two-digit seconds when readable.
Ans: T20:09
